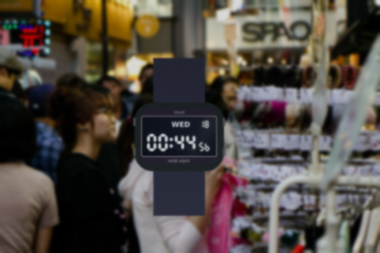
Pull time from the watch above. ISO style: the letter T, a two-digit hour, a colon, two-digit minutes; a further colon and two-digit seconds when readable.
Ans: T00:44
